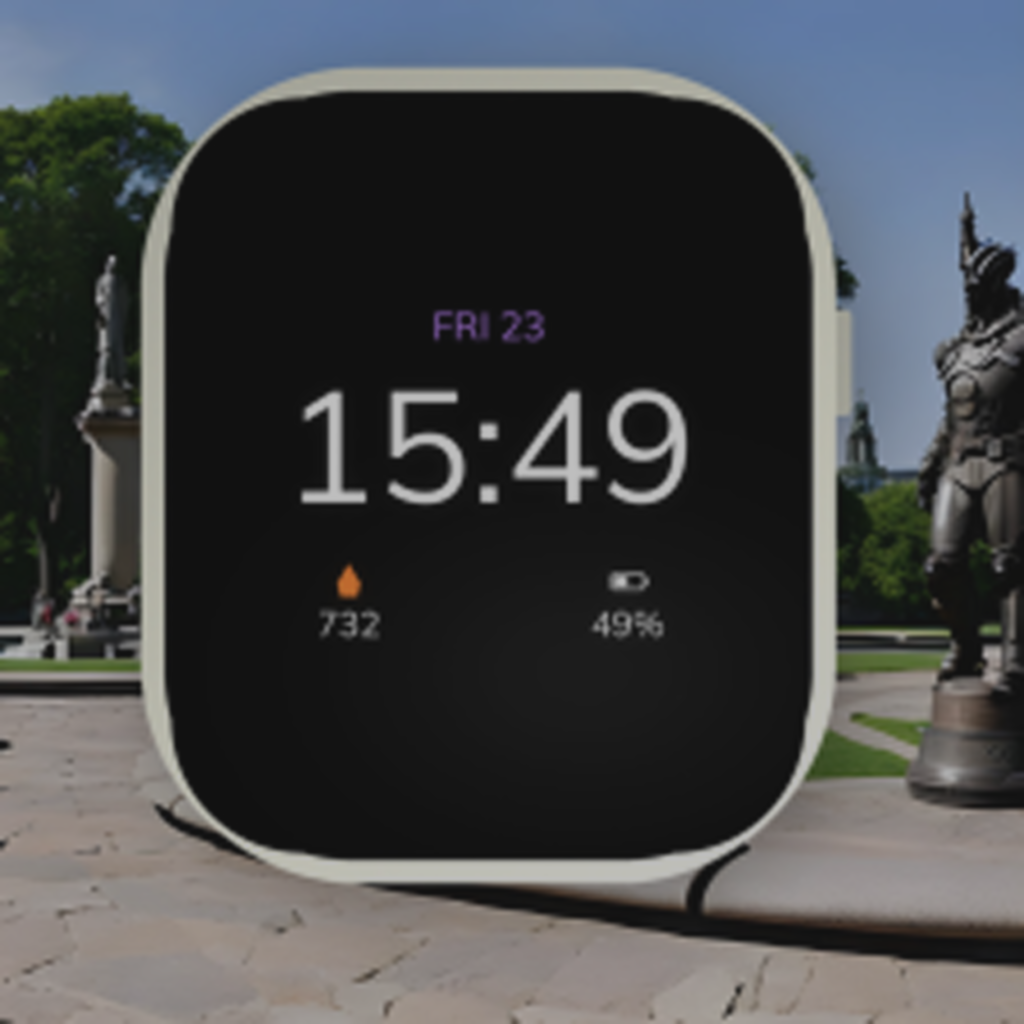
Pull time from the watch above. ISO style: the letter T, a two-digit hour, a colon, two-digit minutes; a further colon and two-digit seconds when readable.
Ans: T15:49
